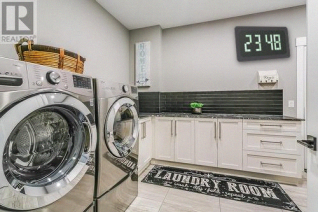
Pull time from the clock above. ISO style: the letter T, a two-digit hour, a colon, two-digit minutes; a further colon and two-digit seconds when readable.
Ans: T23:48
